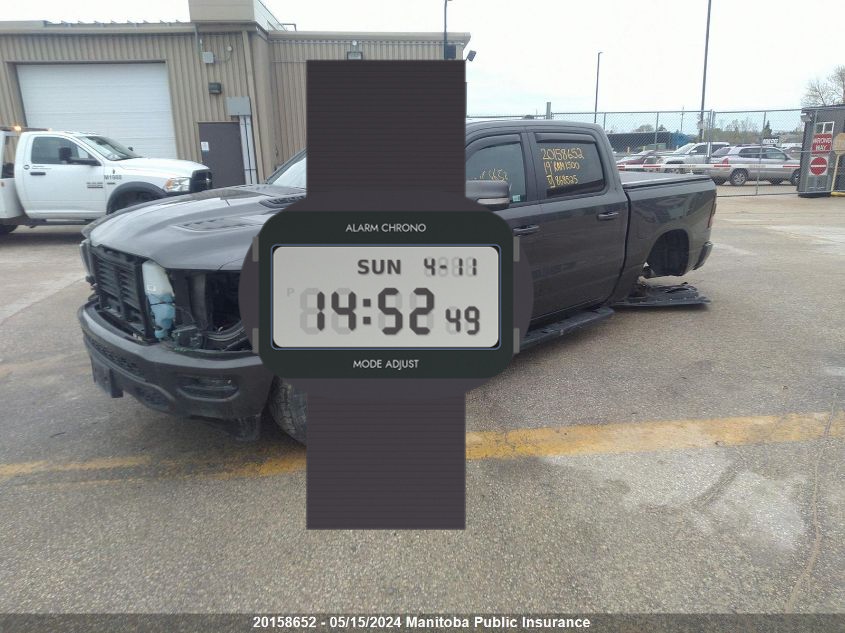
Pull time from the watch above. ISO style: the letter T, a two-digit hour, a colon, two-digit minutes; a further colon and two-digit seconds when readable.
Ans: T14:52:49
